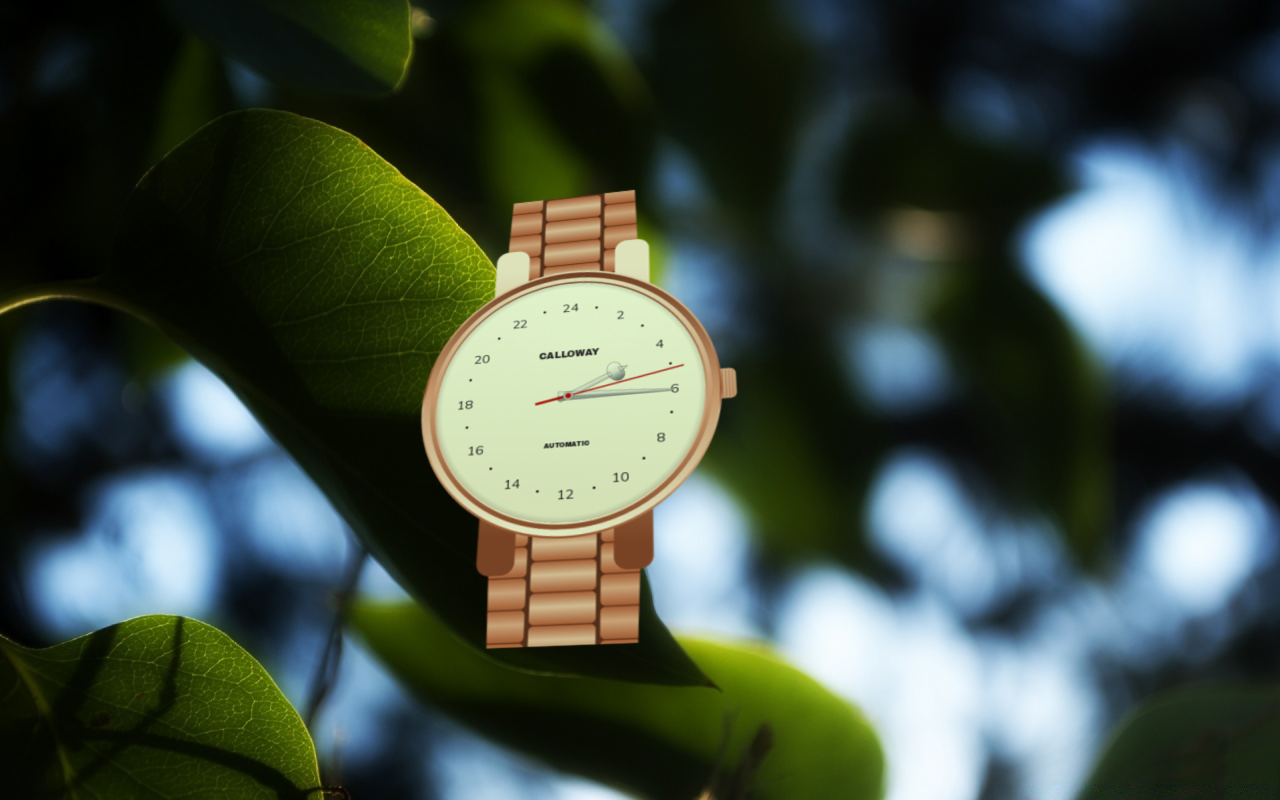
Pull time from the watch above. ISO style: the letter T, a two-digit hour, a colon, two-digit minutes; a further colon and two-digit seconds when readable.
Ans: T04:15:13
